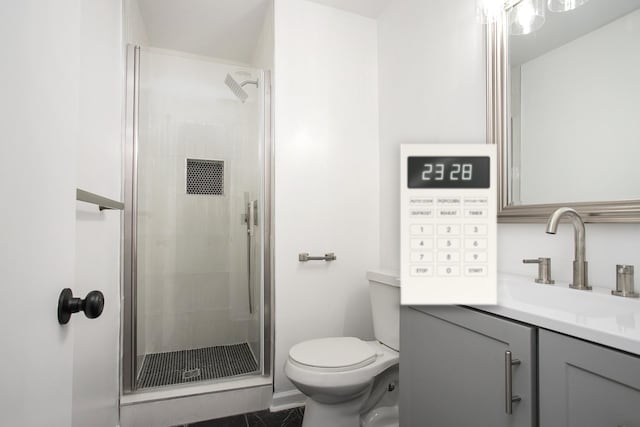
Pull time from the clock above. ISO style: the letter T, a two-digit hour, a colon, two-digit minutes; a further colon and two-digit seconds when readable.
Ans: T23:28
